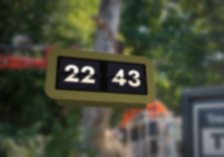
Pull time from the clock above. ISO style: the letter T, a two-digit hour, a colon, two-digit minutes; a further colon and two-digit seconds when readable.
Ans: T22:43
